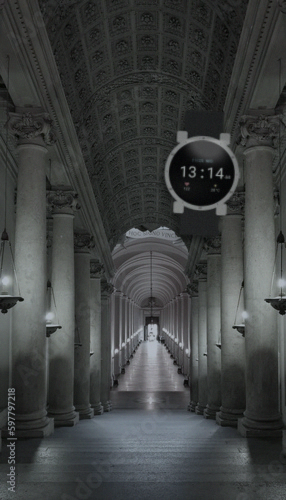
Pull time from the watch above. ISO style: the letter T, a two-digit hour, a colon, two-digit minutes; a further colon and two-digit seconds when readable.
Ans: T13:14
